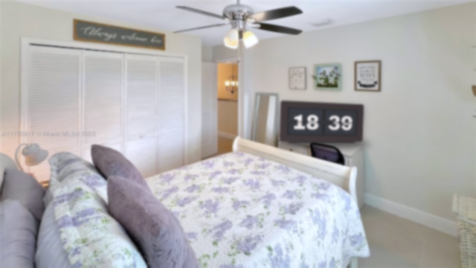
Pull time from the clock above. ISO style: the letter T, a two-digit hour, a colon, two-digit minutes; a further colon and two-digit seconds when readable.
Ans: T18:39
